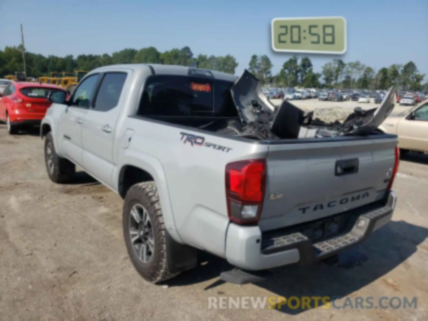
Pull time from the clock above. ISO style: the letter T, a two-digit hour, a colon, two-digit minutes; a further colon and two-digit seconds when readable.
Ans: T20:58
